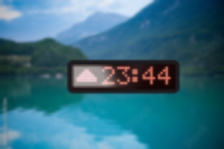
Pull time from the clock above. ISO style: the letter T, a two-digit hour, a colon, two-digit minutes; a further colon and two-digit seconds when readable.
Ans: T23:44
